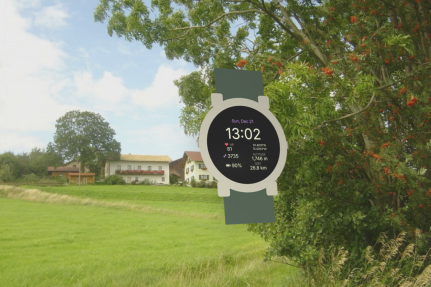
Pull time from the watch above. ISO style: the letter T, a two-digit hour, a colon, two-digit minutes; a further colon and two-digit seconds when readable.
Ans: T13:02
